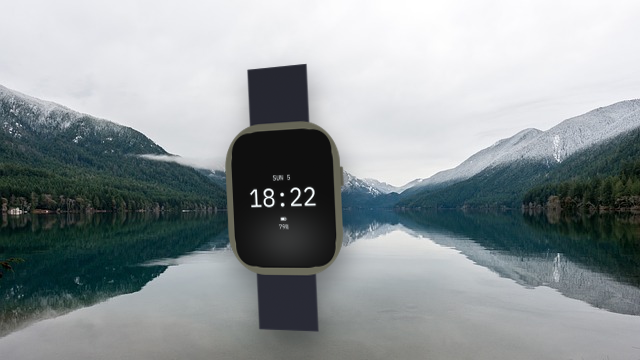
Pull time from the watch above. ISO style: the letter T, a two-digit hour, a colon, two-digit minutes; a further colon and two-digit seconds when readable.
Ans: T18:22
